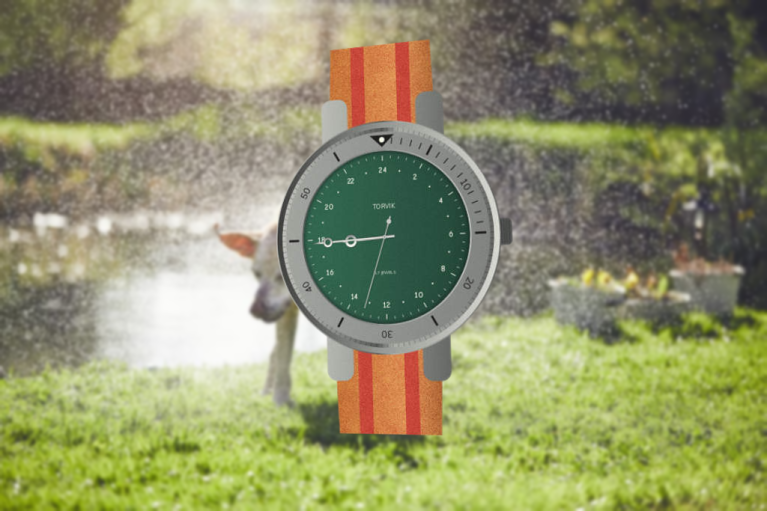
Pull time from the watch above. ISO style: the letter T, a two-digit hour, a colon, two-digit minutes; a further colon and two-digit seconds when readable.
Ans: T17:44:33
